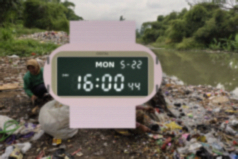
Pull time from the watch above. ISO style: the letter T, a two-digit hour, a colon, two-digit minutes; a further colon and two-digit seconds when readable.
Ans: T16:00
